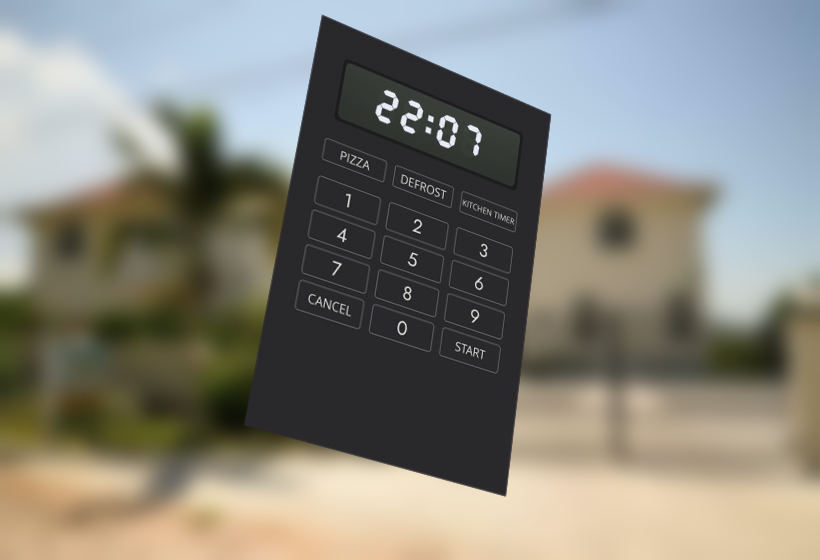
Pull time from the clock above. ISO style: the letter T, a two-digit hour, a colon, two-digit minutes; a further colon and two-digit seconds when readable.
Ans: T22:07
